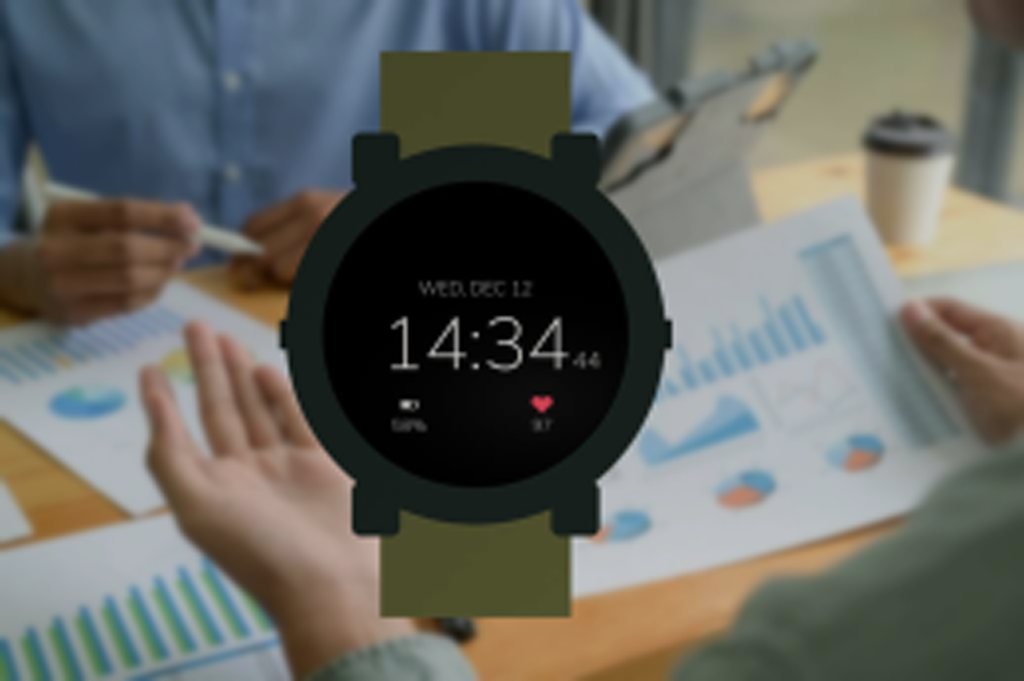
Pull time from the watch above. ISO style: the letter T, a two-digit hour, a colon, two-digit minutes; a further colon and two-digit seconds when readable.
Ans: T14:34
